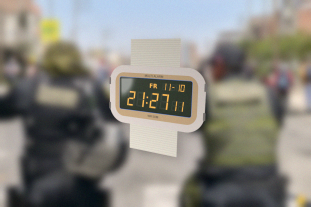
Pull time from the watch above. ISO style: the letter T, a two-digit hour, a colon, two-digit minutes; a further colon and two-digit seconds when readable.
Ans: T21:27:11
